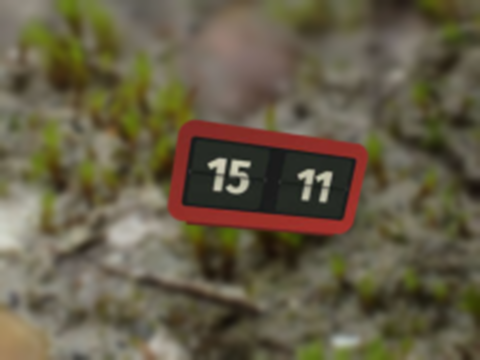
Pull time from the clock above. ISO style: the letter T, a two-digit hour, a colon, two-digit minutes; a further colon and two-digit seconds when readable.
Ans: T15:11
